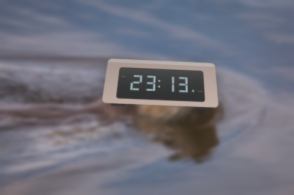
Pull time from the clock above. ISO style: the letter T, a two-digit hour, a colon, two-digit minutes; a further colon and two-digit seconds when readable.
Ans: T23:13
